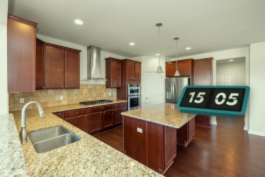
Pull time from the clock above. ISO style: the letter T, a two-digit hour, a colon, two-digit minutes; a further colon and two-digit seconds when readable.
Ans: T15:05
